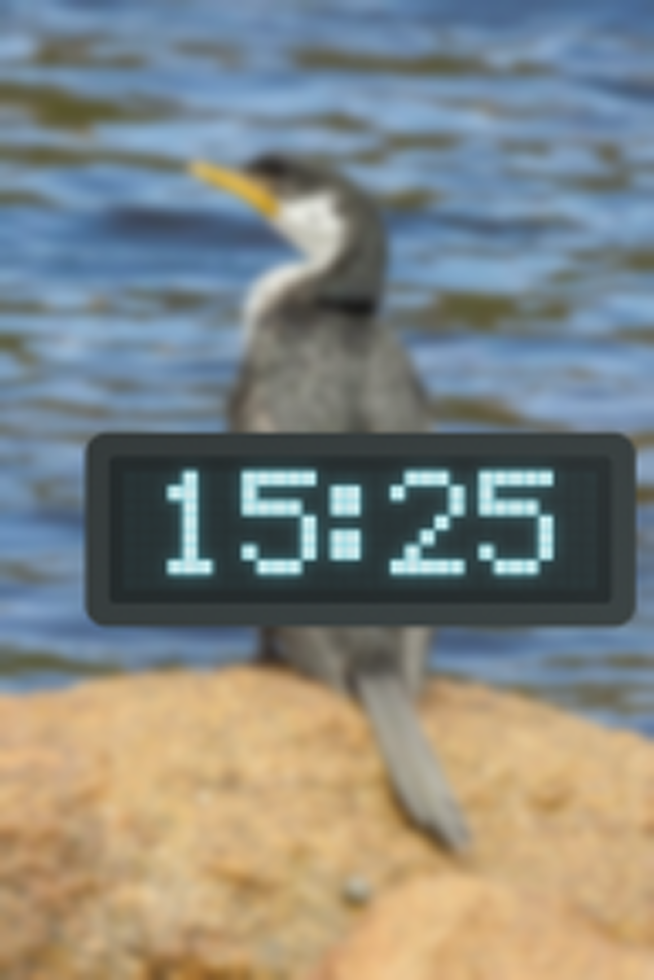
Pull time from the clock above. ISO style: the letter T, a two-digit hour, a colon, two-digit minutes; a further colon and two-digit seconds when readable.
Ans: T15:25
